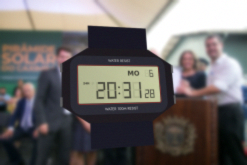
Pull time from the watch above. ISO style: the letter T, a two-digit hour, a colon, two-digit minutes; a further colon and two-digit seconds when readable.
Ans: T20:31
